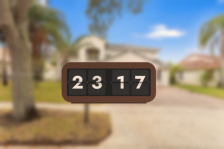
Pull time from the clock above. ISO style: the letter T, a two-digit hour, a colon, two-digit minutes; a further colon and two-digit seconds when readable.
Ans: T23:17
